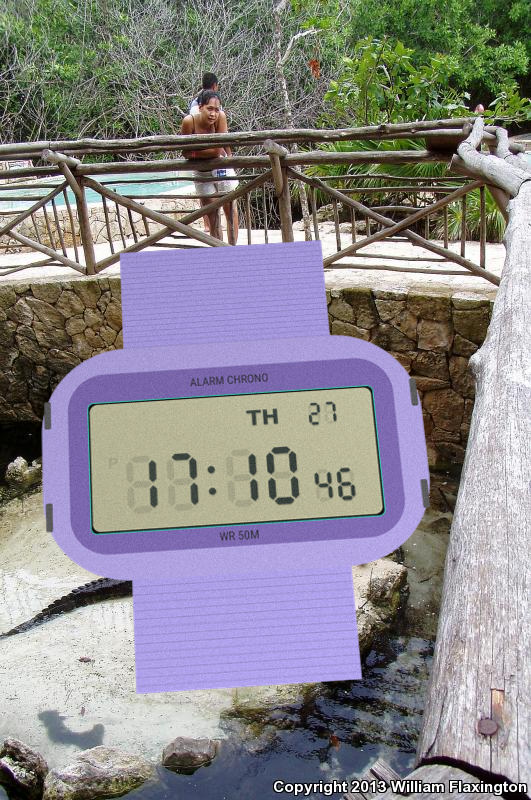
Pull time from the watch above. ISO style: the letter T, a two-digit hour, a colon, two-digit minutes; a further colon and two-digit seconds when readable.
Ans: T17:10:46
